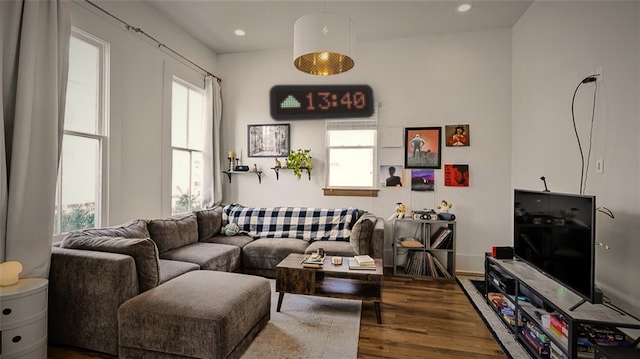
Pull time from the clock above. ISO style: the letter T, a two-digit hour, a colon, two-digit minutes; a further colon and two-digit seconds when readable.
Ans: T13:40
